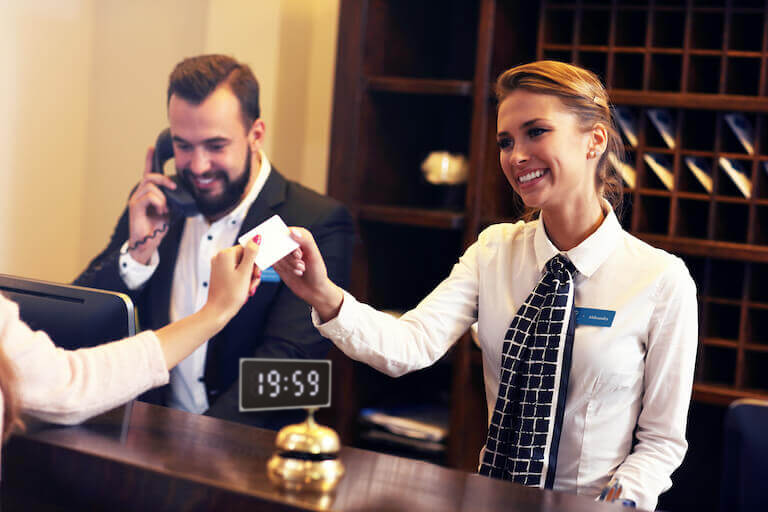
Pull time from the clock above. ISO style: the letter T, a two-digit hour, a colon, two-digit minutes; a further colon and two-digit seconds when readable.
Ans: T19:59
